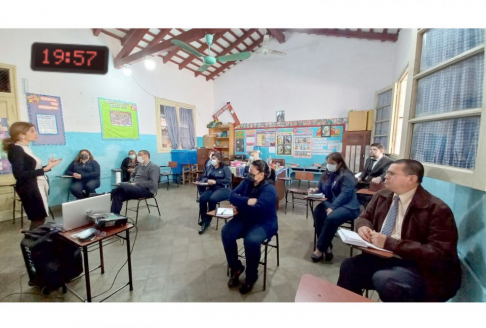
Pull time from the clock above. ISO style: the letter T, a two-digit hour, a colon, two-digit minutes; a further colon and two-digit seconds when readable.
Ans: T19:57
